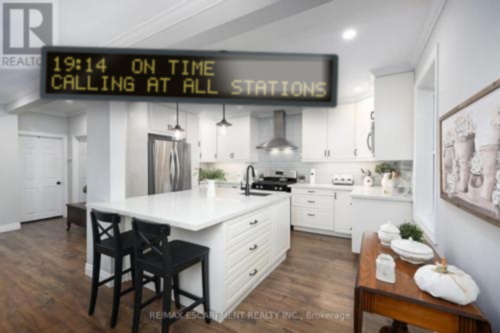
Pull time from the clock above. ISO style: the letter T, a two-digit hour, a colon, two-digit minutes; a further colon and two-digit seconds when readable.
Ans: T19:14
